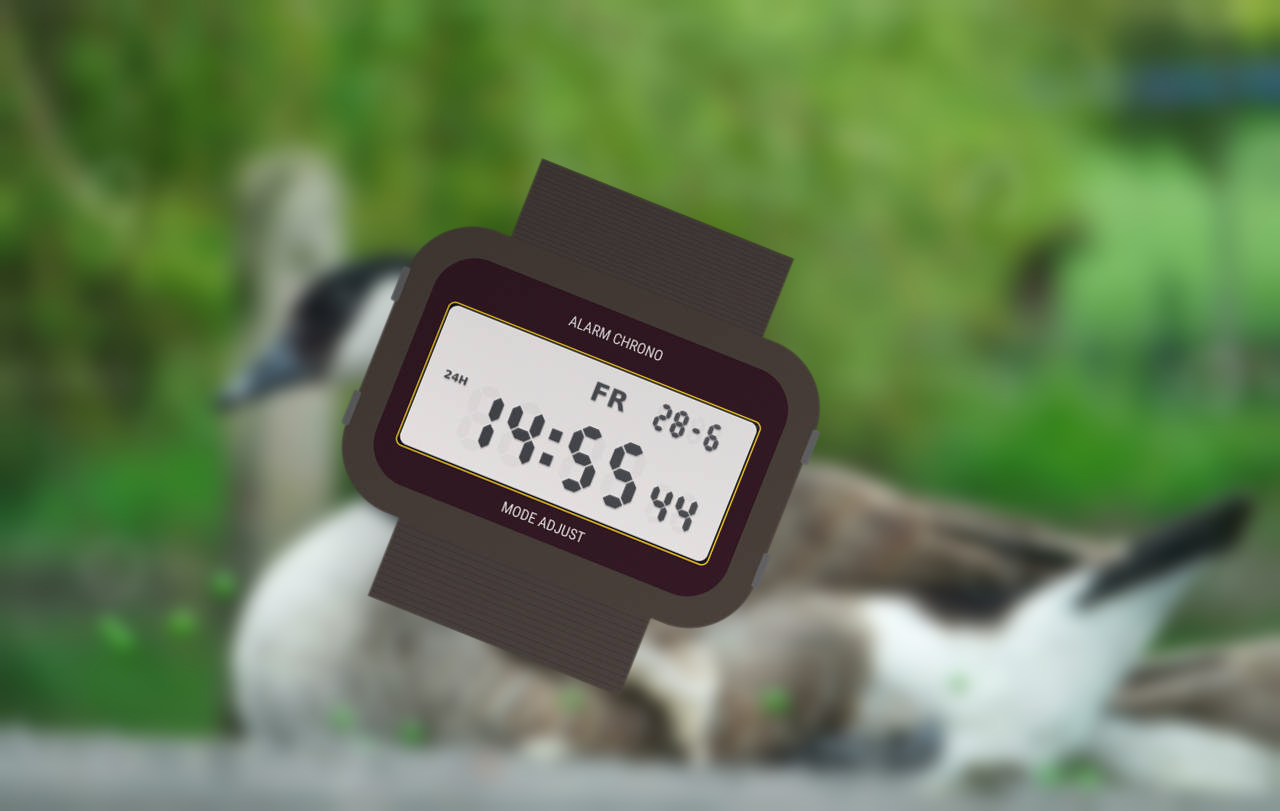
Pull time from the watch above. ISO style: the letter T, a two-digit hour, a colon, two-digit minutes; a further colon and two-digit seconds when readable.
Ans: T14:55:44
